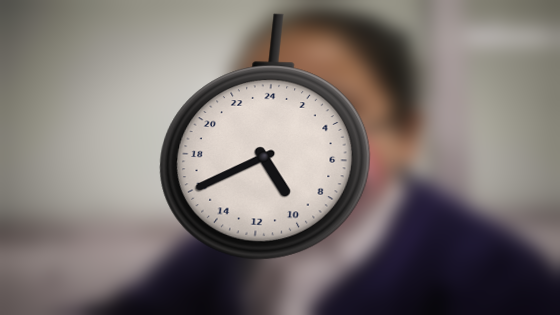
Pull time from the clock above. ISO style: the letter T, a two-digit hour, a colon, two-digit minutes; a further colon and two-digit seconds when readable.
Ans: T09:40
